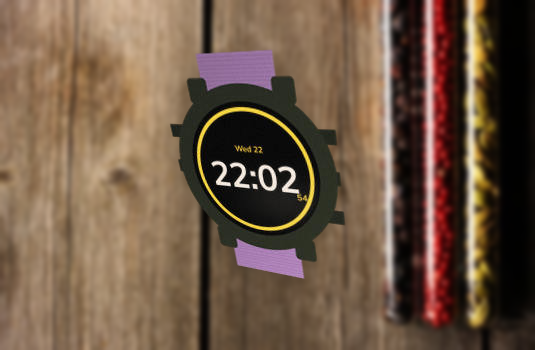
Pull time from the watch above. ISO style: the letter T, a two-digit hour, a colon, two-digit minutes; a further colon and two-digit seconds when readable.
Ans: T22:02:54
